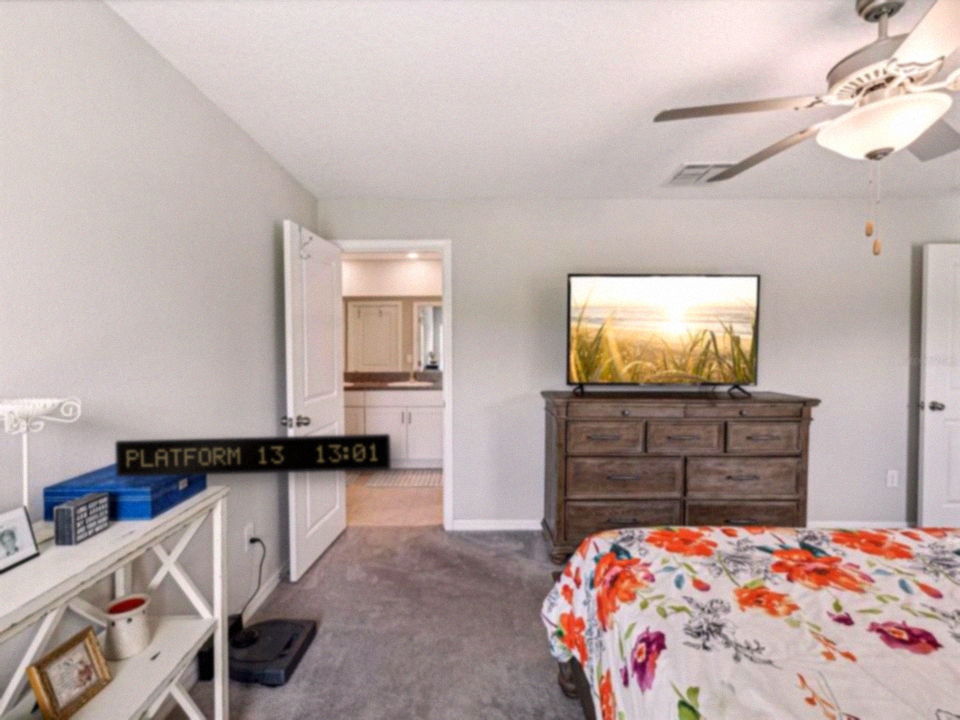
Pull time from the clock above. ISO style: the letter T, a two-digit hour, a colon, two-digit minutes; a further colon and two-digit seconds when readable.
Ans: T13:01
